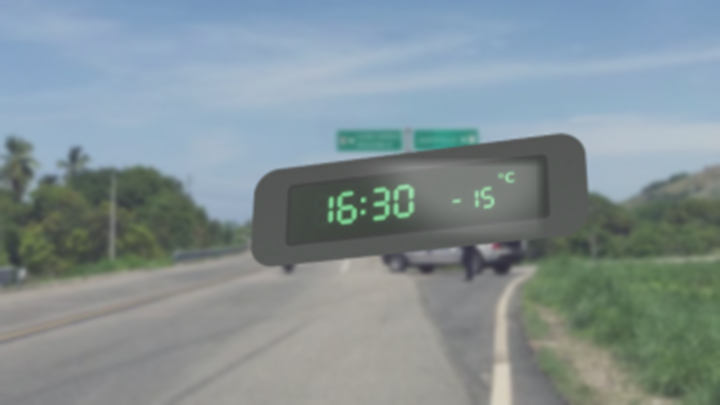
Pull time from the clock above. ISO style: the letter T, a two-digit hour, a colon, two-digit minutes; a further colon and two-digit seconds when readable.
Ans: T16:30
